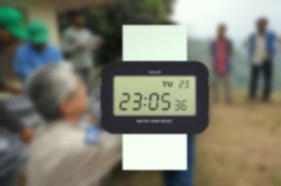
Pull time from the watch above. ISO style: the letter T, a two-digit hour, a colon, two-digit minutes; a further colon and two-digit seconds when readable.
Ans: T23:05:36
